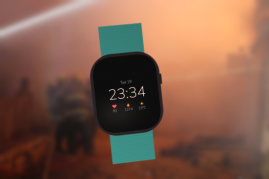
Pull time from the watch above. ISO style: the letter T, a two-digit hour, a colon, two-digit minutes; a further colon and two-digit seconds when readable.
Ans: T23:34
